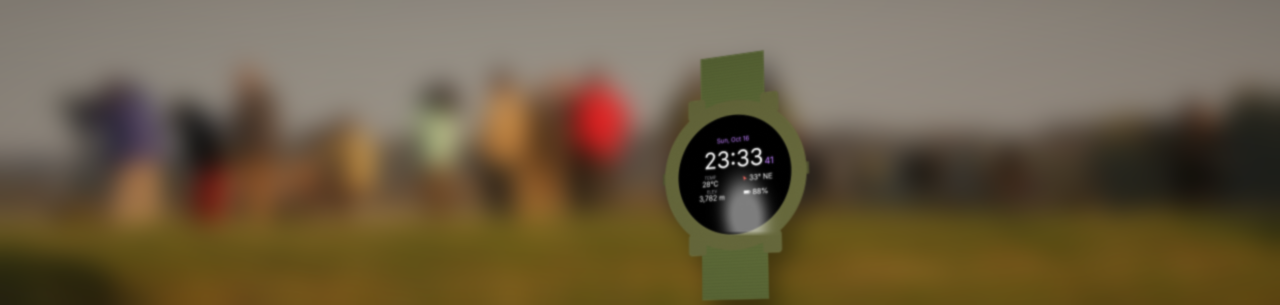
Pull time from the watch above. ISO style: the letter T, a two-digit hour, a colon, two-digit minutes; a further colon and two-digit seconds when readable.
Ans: T23:33
